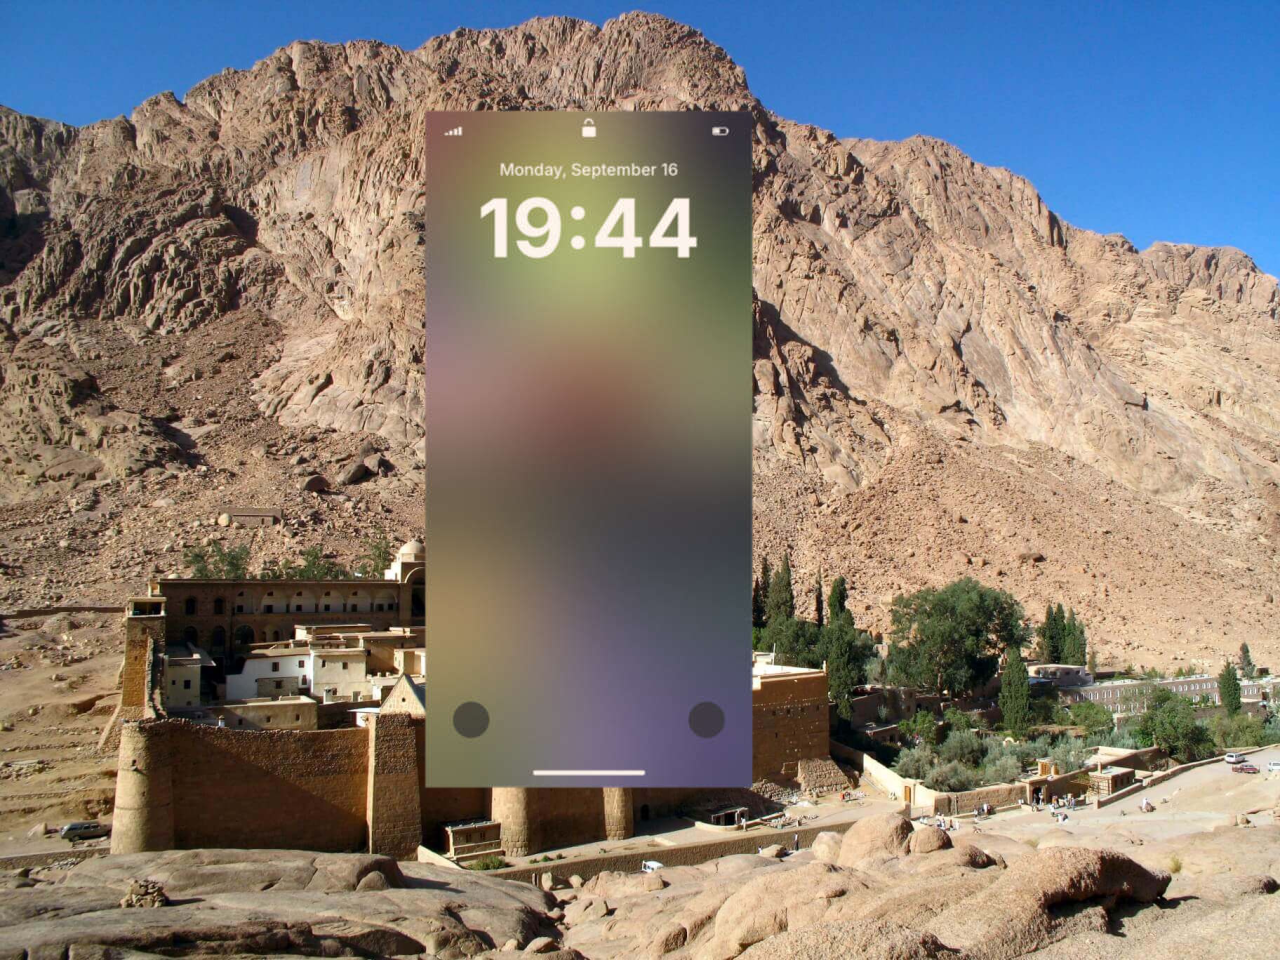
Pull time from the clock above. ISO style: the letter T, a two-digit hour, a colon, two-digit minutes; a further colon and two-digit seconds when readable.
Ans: T19:44
